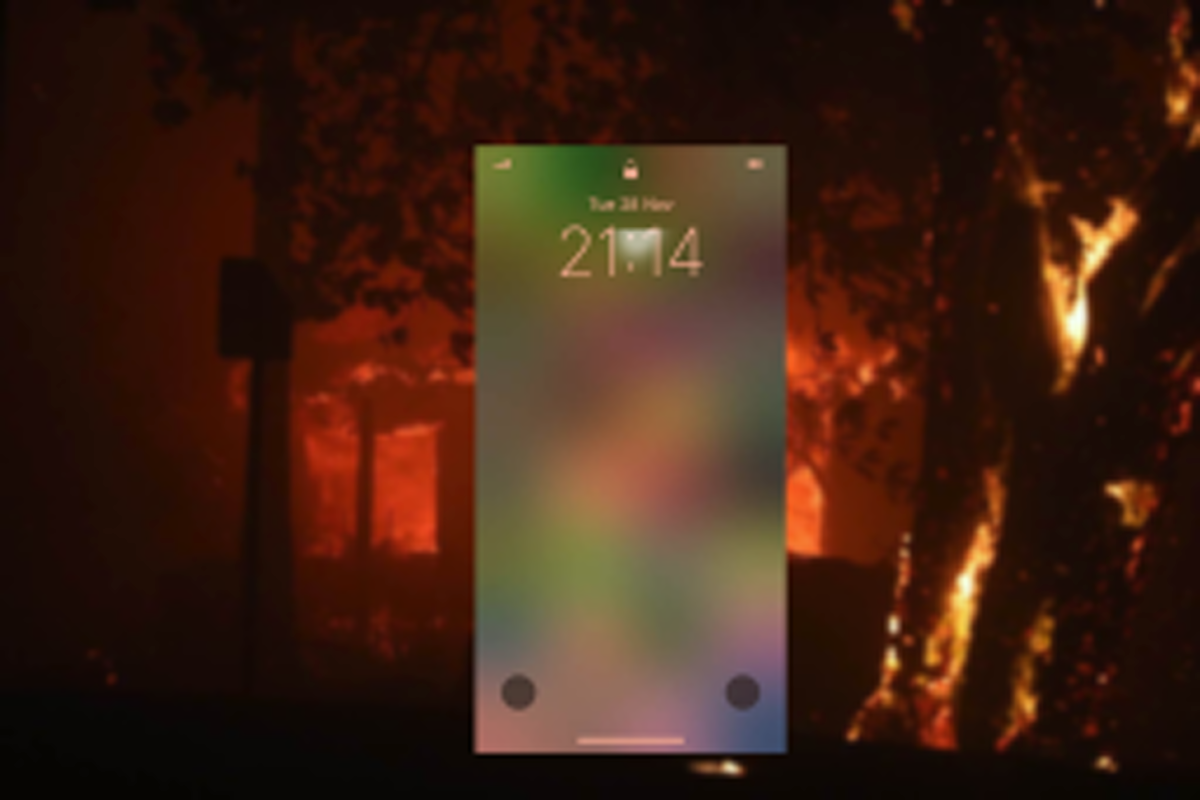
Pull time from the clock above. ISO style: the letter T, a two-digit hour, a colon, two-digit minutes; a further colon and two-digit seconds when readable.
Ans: T21:14
